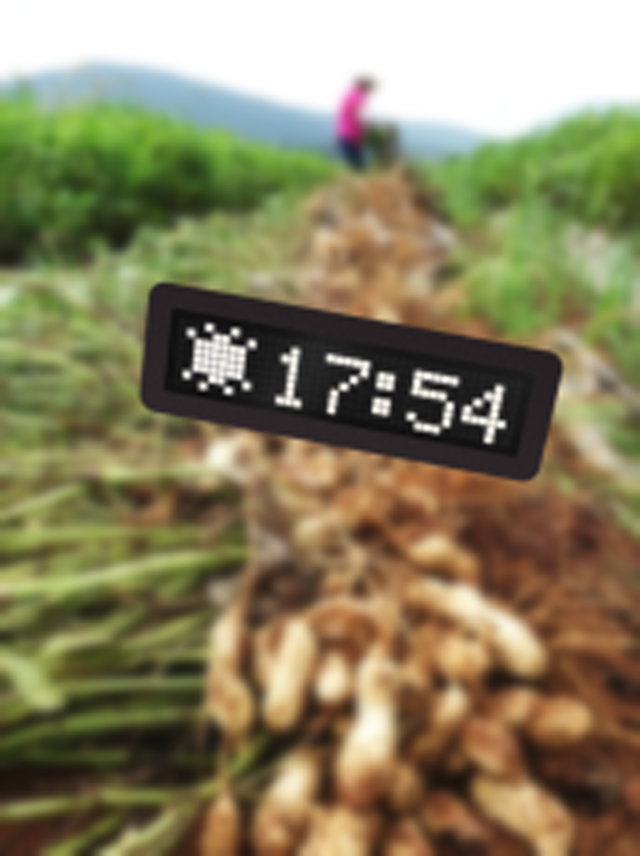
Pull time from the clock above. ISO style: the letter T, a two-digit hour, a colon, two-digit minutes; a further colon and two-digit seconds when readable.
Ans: T17:54
